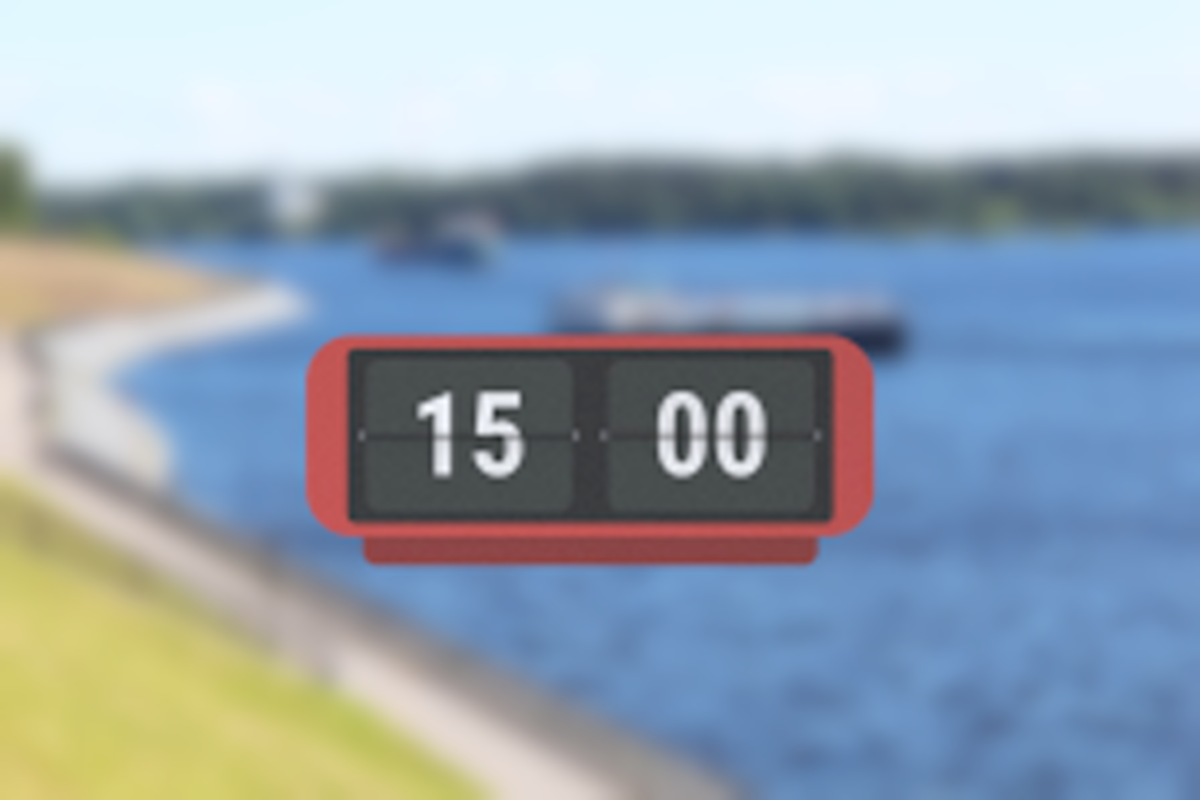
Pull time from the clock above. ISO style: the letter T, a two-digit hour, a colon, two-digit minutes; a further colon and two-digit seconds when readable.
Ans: T15:00
